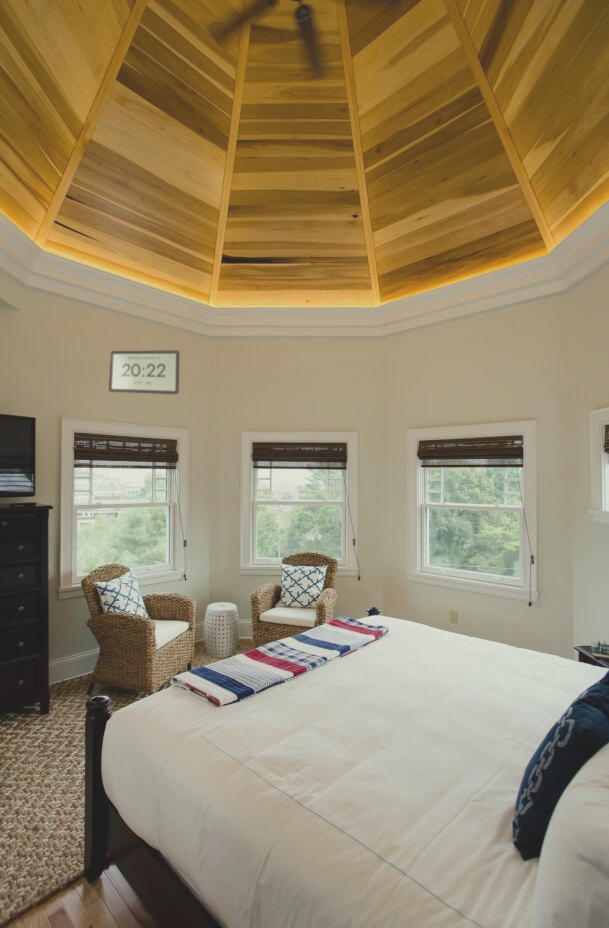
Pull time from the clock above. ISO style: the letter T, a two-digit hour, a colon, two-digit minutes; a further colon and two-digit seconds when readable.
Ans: T20:22
